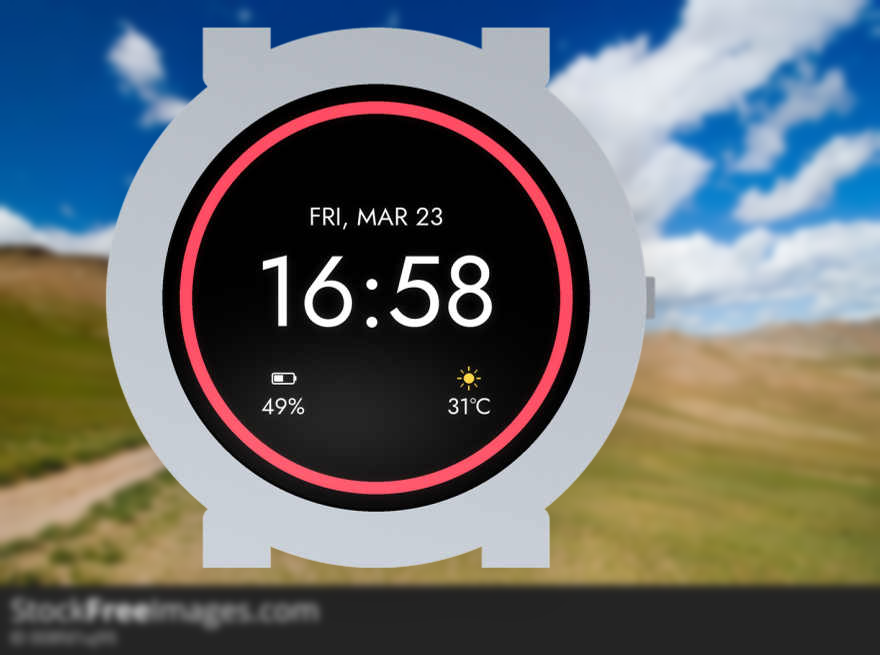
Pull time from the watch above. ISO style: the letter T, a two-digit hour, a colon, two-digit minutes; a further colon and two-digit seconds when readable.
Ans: T16:58
